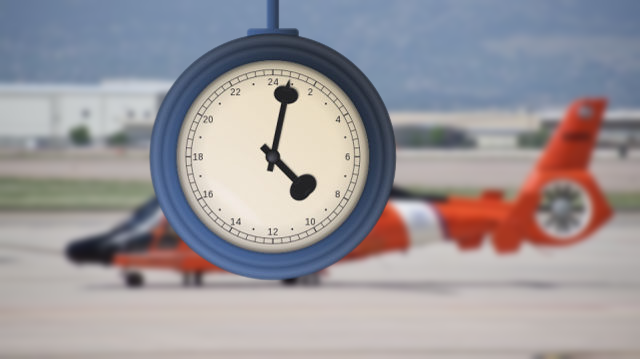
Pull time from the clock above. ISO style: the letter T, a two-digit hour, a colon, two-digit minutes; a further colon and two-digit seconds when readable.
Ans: T09:02
